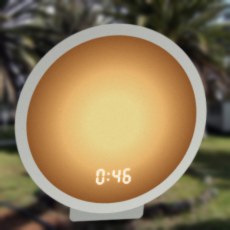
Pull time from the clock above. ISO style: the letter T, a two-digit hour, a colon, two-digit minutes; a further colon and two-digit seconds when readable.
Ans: T00:46
